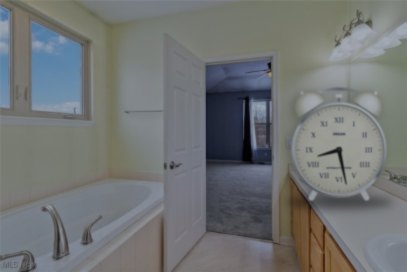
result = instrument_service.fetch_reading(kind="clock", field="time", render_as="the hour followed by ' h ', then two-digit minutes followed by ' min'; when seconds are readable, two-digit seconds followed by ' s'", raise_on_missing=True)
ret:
8 h 28 min
